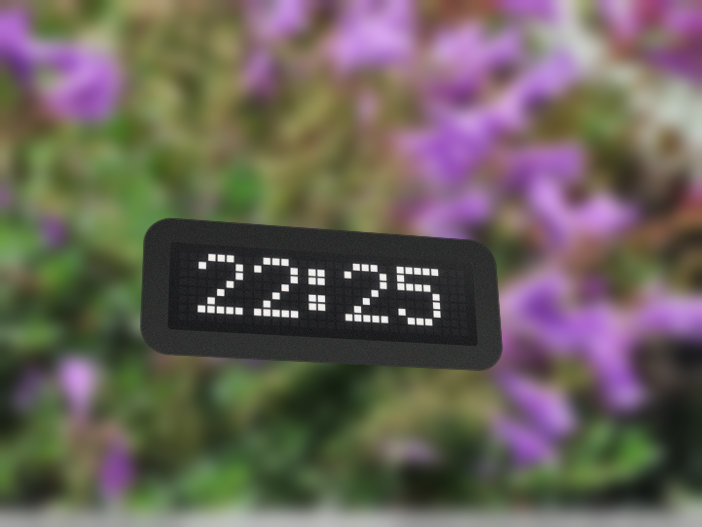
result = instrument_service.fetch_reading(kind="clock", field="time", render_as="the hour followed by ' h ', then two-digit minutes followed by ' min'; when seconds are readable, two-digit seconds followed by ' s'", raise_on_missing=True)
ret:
22 h 25 min
